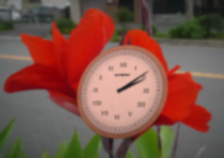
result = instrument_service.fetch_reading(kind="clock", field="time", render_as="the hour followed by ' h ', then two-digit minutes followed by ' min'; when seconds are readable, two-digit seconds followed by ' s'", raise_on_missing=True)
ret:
2 h 09 min
